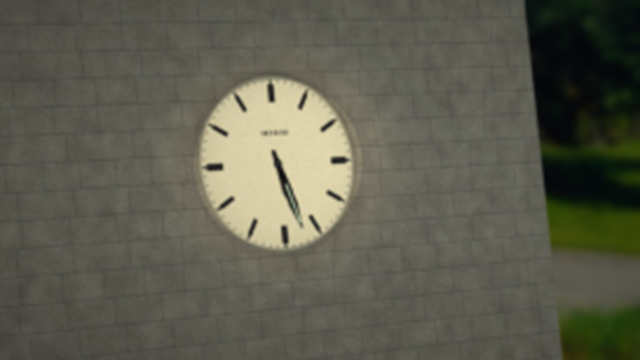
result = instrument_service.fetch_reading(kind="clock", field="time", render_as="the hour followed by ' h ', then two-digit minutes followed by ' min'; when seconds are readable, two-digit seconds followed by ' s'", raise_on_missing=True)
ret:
5 h 27 min
